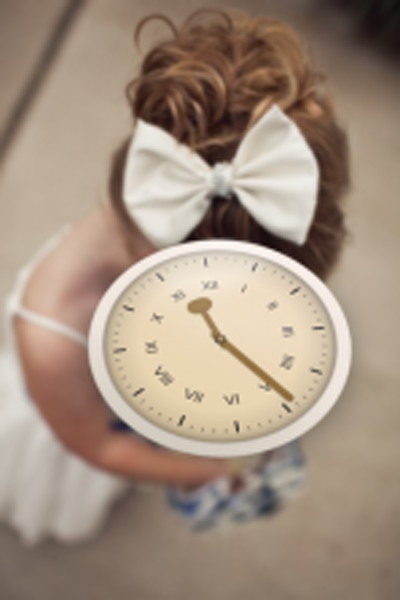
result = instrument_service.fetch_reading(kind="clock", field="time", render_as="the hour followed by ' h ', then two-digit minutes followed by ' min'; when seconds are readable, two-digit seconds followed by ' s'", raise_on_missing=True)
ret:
11 h 24 min
